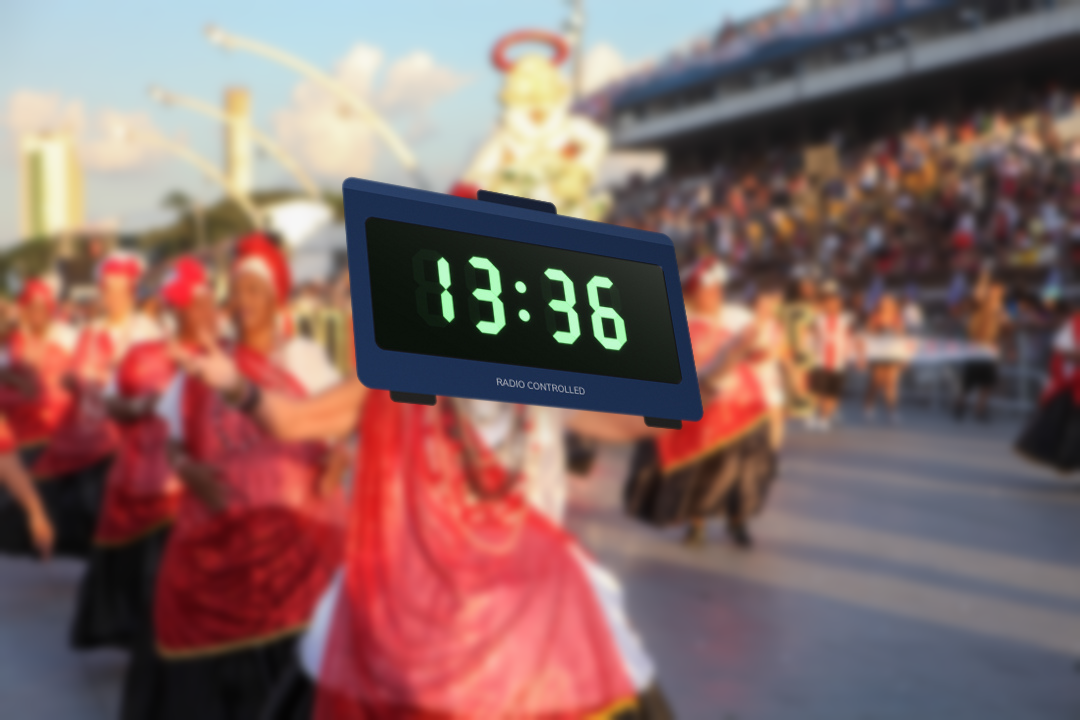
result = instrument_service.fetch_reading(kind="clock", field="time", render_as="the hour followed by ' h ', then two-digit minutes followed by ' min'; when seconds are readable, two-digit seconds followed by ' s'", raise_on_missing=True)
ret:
13 h 36 min
